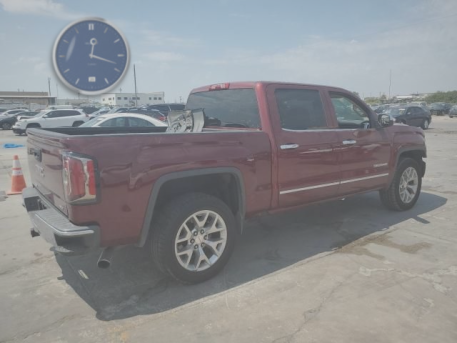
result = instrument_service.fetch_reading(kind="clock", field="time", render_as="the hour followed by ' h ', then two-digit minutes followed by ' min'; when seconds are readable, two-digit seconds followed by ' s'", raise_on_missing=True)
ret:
12 h 18 min
